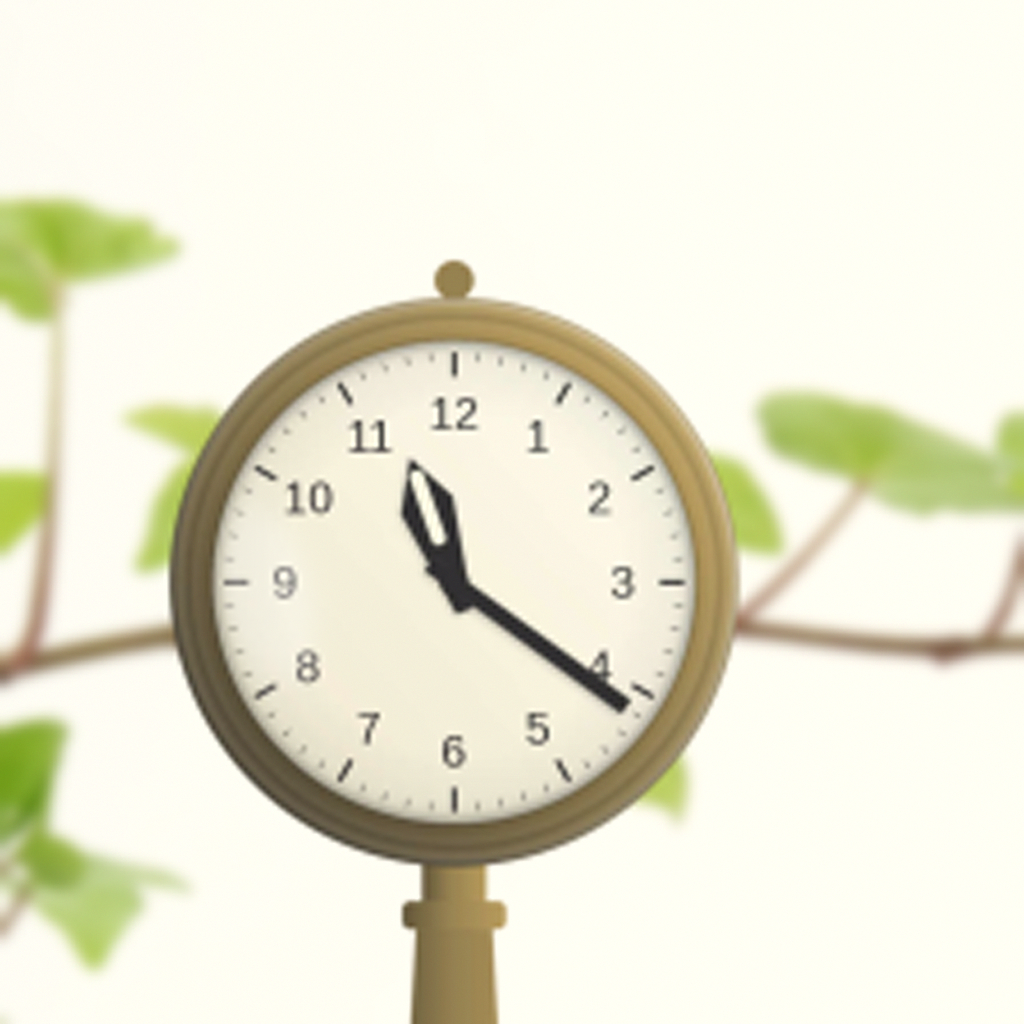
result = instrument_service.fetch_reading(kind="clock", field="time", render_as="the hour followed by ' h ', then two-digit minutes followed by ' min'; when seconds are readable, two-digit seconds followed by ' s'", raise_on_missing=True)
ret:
11 h 21 min
